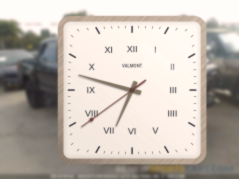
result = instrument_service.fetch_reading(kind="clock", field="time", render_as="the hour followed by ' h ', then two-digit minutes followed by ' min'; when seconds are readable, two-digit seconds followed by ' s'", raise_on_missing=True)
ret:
6 h 47 min 39 s
